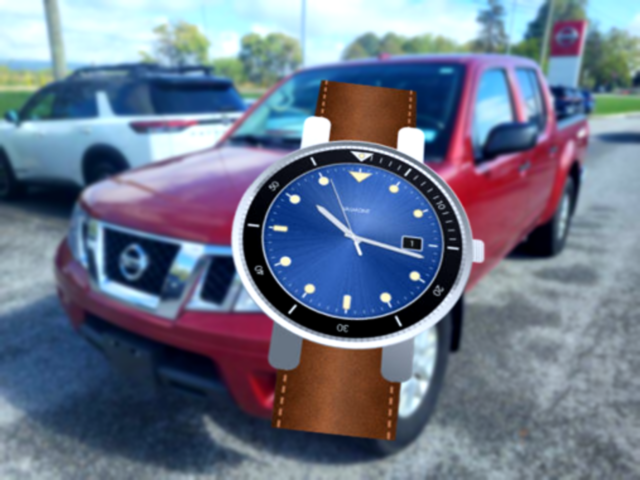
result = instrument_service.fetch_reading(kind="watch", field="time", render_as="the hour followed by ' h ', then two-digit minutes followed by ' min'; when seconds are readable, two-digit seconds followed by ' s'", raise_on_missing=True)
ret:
10 h 16 min 56 s
